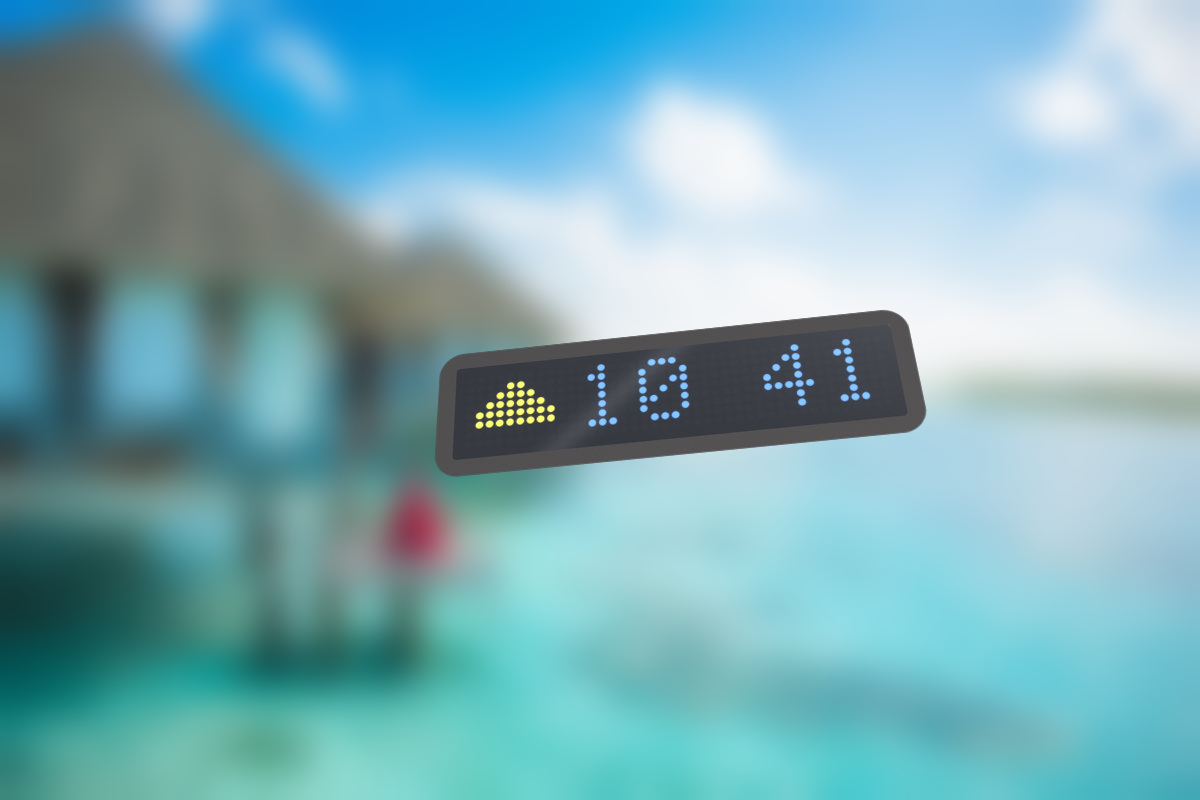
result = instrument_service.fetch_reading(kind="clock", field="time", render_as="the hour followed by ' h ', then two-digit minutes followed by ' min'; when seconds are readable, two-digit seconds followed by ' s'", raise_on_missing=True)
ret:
10 h 41 min
